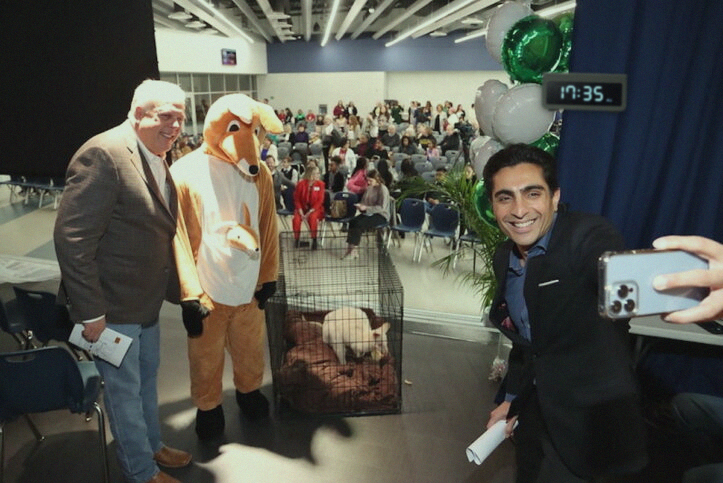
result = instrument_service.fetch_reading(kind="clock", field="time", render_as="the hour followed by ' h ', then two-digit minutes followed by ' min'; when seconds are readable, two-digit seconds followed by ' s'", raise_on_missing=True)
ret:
17 h 35 min
